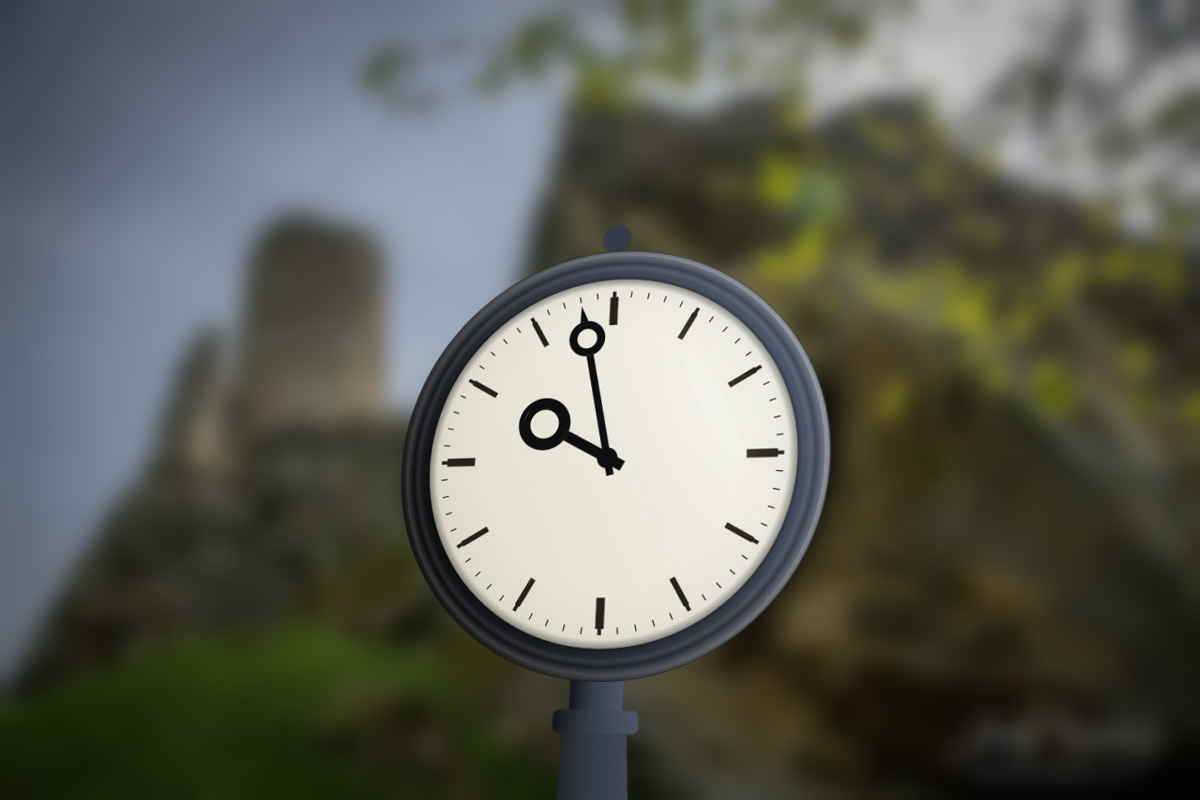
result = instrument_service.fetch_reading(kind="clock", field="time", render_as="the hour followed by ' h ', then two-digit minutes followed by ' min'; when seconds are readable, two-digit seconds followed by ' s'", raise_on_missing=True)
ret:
9 h 58 min
